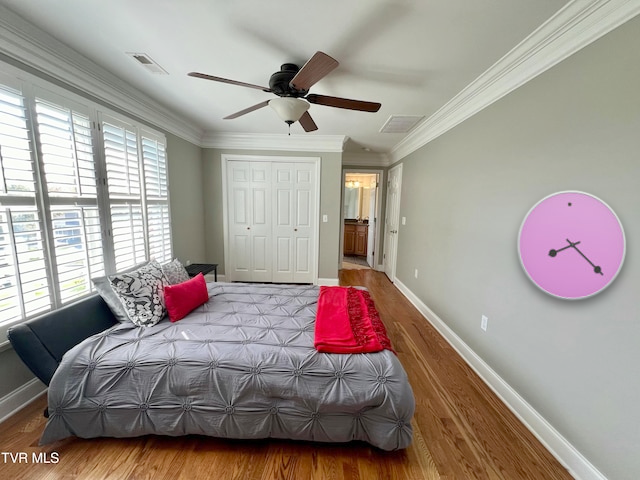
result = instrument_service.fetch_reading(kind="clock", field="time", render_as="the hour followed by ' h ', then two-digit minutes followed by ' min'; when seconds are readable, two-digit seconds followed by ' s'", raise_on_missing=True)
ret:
8 h 23 min
